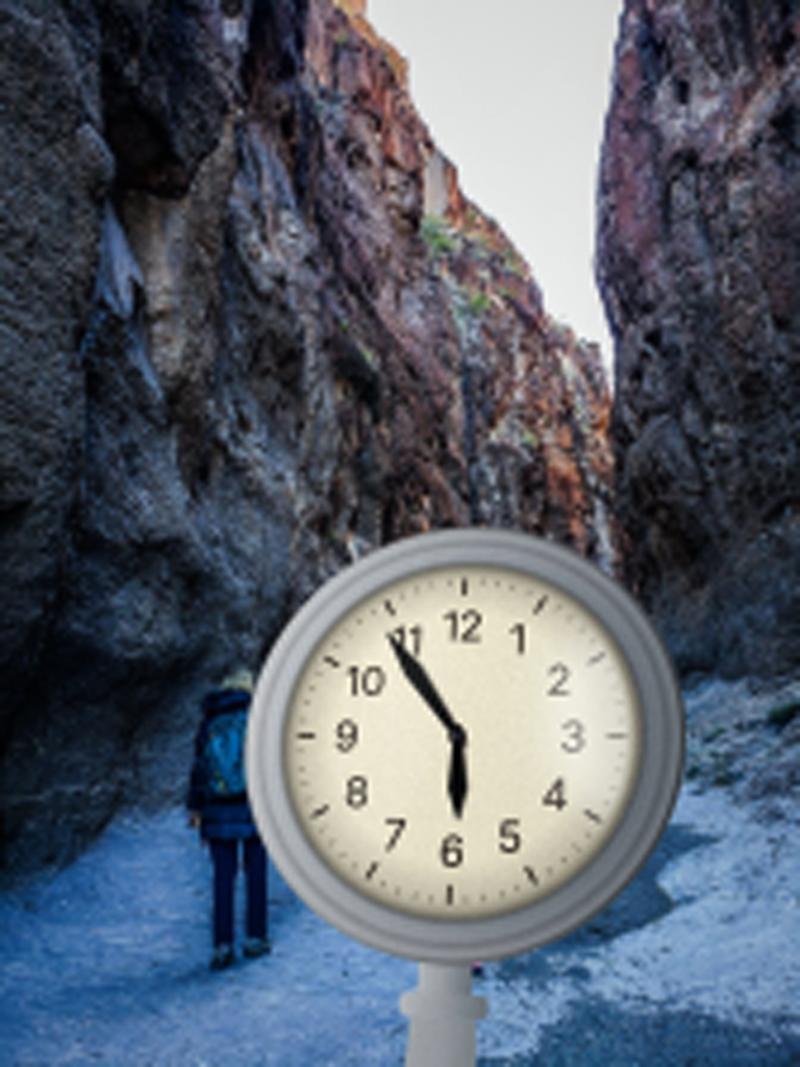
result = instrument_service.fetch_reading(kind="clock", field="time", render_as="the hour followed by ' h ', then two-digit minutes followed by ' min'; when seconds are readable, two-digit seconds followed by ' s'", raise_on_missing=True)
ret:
5 h 54 min
